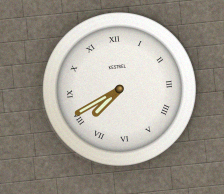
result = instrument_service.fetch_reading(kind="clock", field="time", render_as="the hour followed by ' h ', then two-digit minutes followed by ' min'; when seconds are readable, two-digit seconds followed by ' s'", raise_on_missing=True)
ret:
7 h 41 min
